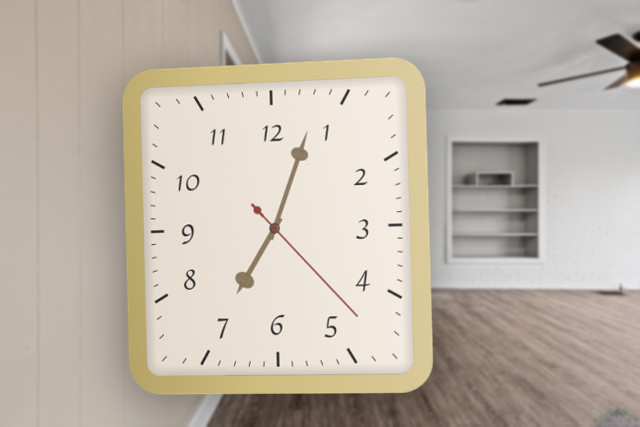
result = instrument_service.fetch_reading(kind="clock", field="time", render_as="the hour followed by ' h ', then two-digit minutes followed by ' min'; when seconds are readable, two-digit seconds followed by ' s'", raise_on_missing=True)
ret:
7 h 03 min 23 s
